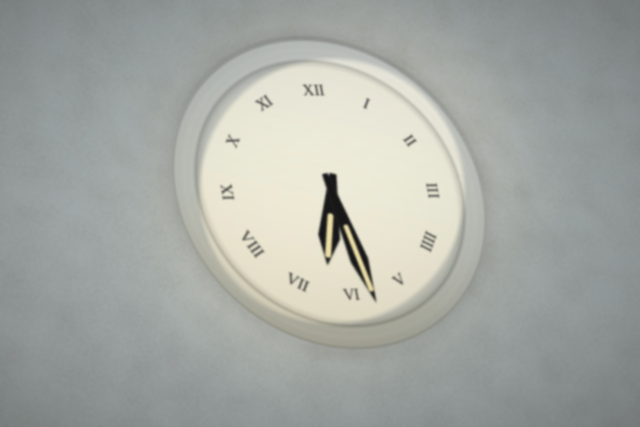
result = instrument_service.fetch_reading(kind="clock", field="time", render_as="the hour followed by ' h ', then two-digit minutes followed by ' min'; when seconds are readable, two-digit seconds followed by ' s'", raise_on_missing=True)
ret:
6 h 28 min
